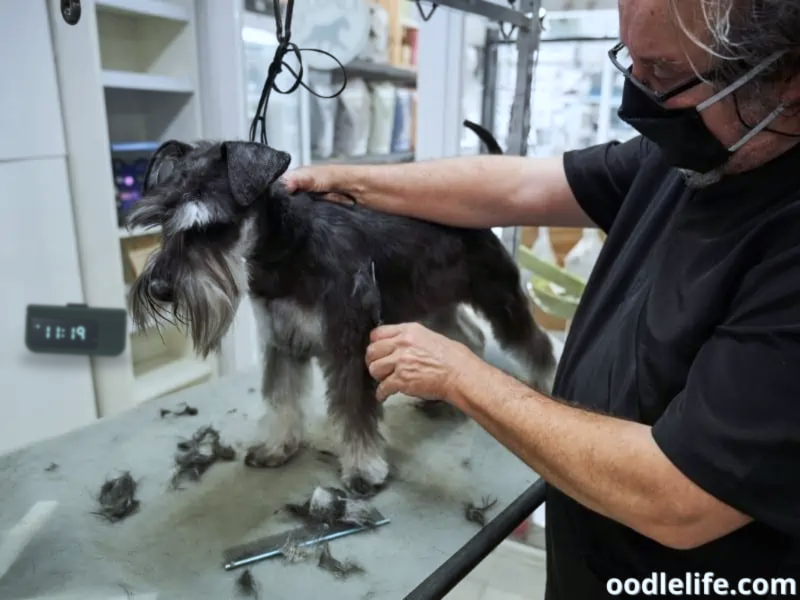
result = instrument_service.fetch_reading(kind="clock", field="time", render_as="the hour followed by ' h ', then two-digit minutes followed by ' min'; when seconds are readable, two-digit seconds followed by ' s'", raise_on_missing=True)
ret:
11 h 19 min
